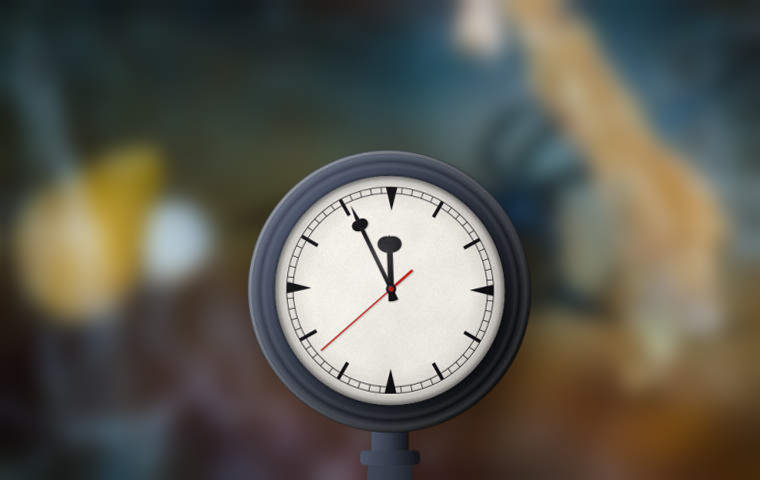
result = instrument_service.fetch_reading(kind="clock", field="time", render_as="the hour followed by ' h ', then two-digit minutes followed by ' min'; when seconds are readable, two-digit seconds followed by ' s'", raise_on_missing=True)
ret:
11 h 55 min 38 s
